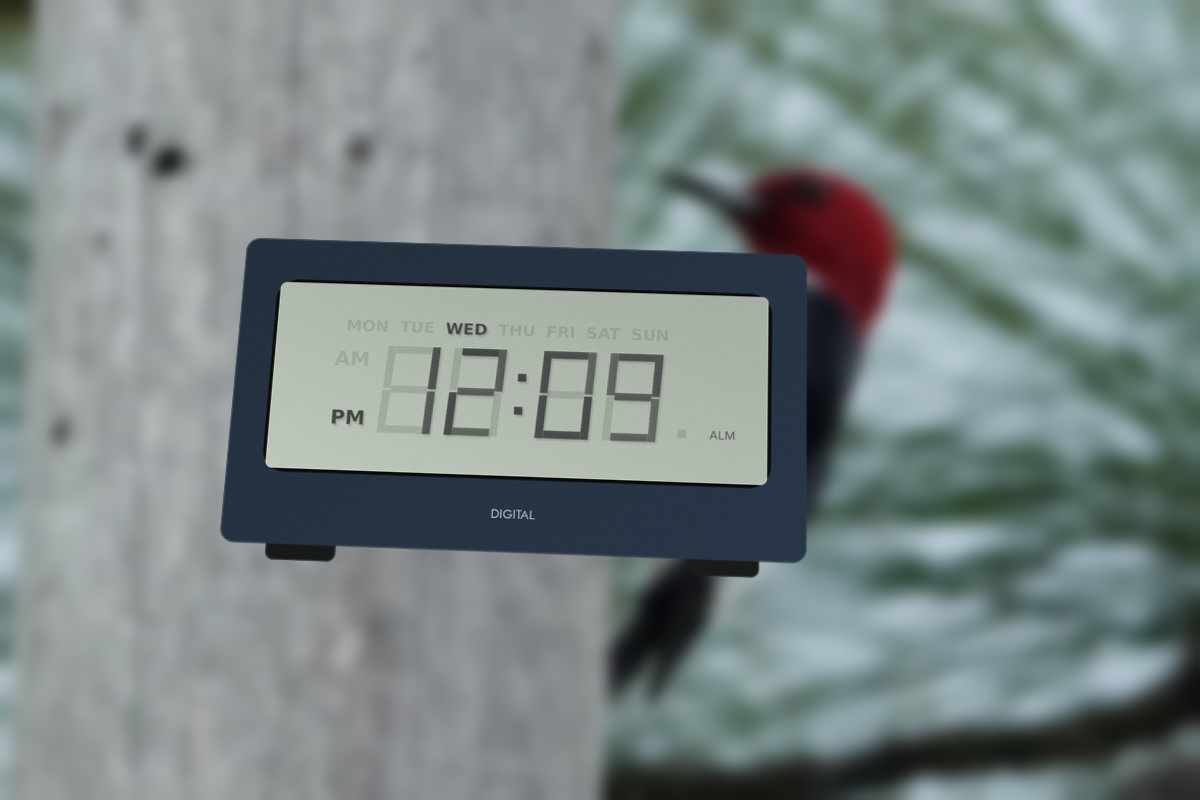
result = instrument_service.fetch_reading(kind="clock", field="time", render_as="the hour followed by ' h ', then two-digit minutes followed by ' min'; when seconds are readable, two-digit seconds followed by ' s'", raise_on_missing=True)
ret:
12 h 09 min
